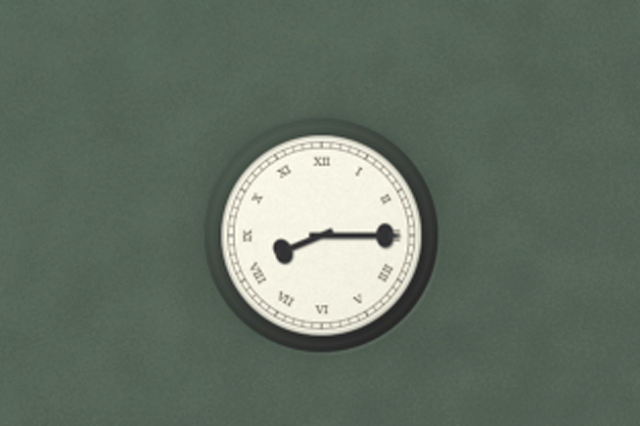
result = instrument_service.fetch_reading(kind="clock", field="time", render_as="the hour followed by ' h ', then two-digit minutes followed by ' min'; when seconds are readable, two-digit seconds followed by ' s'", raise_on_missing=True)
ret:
8 h 15 min
